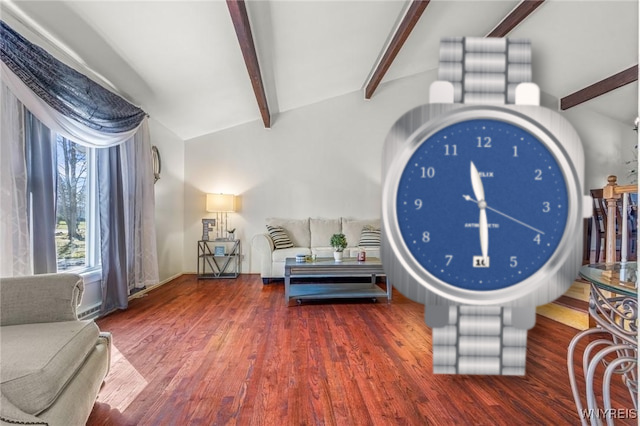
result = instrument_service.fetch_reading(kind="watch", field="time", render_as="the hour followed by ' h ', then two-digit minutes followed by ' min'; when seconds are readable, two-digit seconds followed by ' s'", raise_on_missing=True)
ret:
11 h 29 min 19 s
